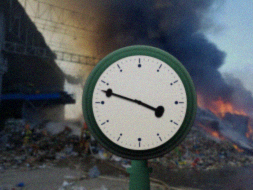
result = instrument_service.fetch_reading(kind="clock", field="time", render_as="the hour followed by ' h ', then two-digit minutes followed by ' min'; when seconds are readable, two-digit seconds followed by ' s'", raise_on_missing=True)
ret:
3 h 48 min
